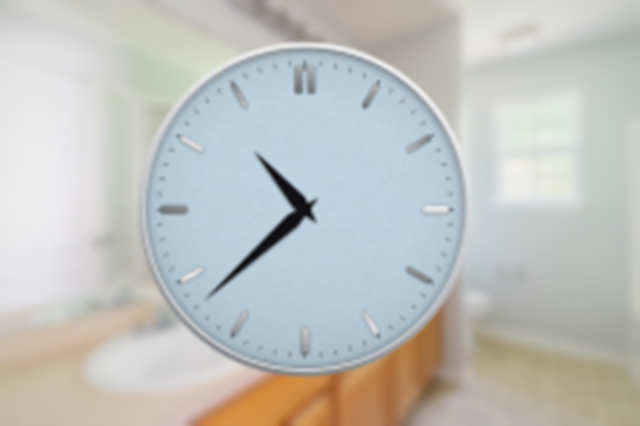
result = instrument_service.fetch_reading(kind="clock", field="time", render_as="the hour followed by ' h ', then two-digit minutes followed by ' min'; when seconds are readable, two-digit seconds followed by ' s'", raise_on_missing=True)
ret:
10 h 38 min
